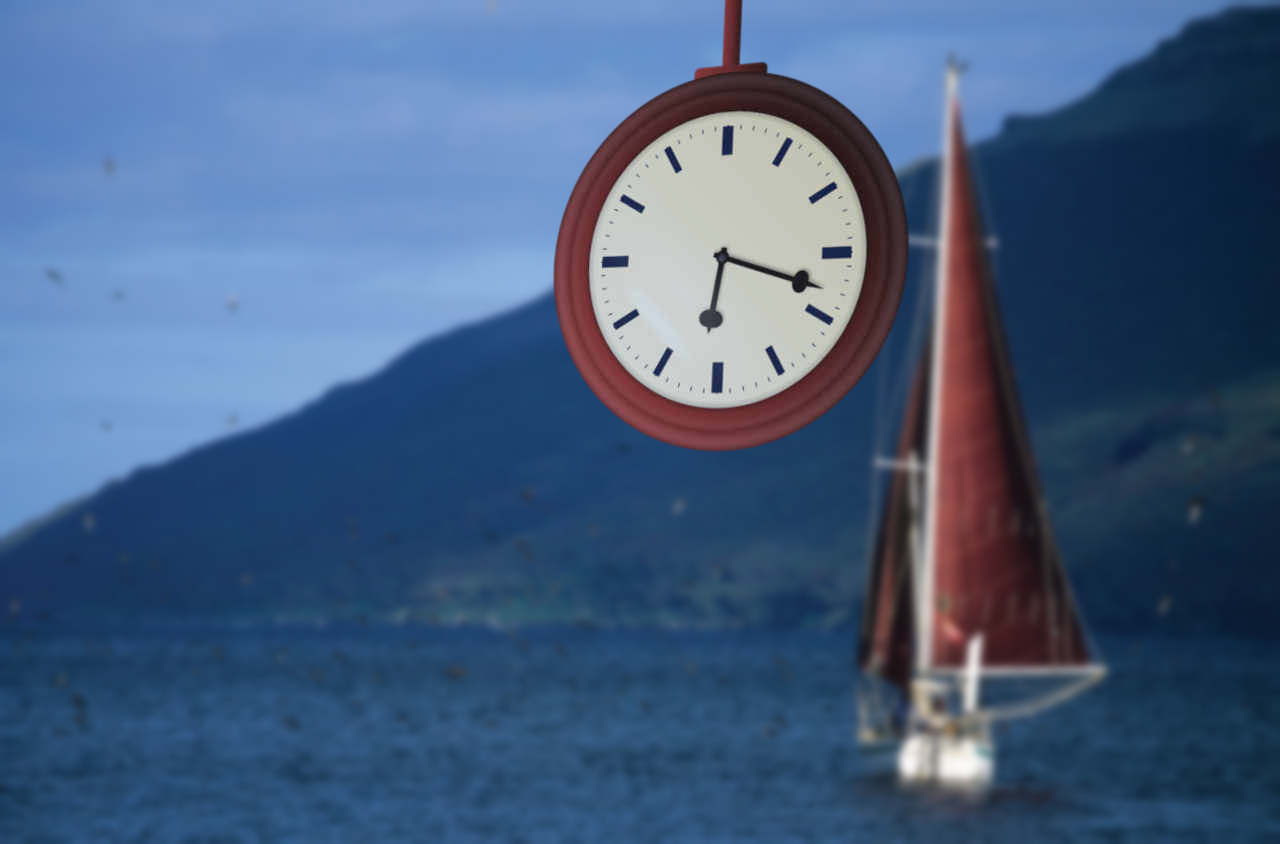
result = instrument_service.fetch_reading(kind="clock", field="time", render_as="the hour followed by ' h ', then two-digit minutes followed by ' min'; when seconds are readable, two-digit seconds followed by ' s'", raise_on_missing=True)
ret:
6 h 18 min
